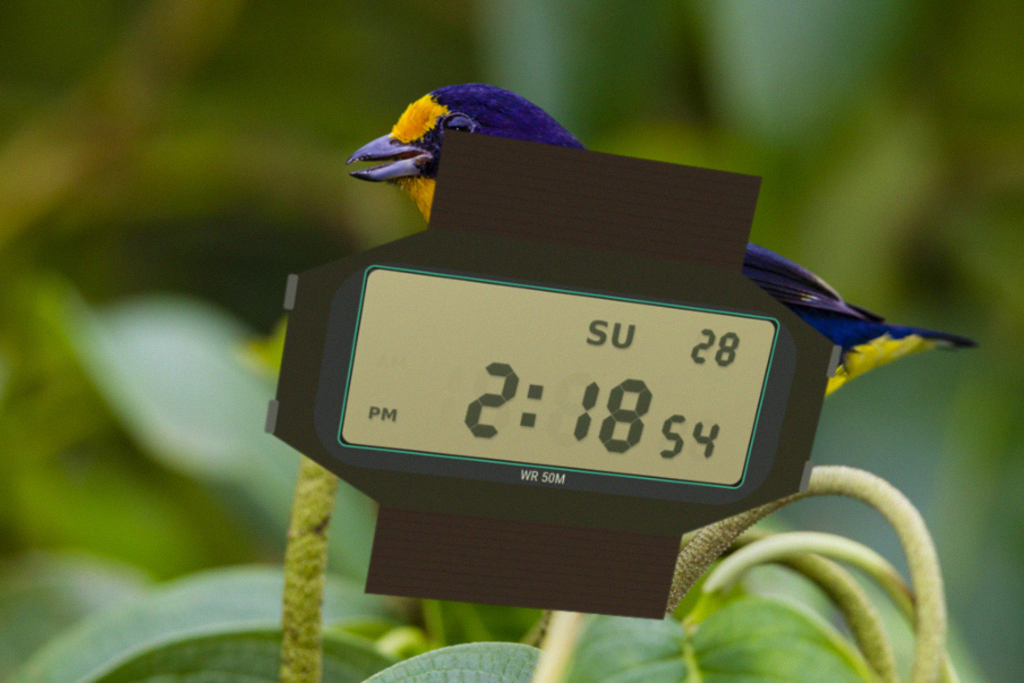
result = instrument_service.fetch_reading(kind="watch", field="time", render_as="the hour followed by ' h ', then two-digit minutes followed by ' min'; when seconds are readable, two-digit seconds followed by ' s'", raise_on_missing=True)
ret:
2 h 18 min 54 s
